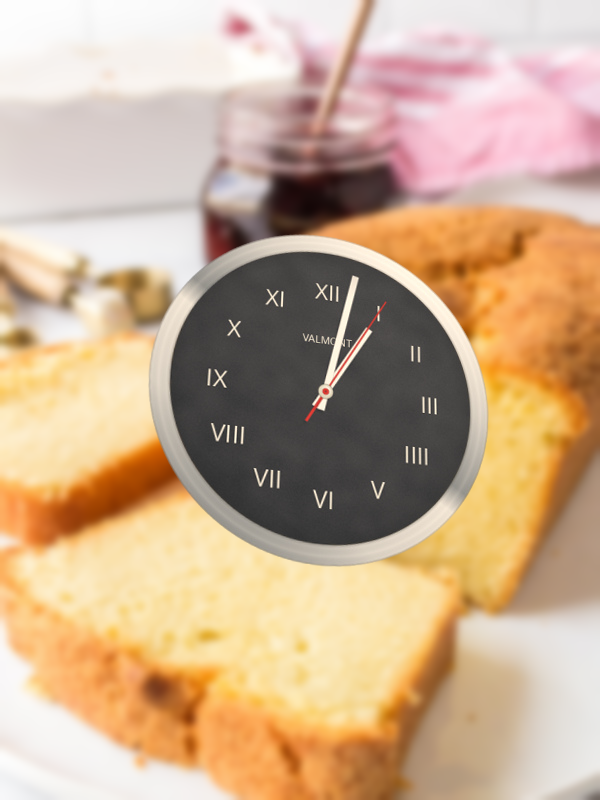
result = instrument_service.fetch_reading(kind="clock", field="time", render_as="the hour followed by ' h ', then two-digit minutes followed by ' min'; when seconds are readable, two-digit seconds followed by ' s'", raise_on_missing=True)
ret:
1 h 02 min 05 s
